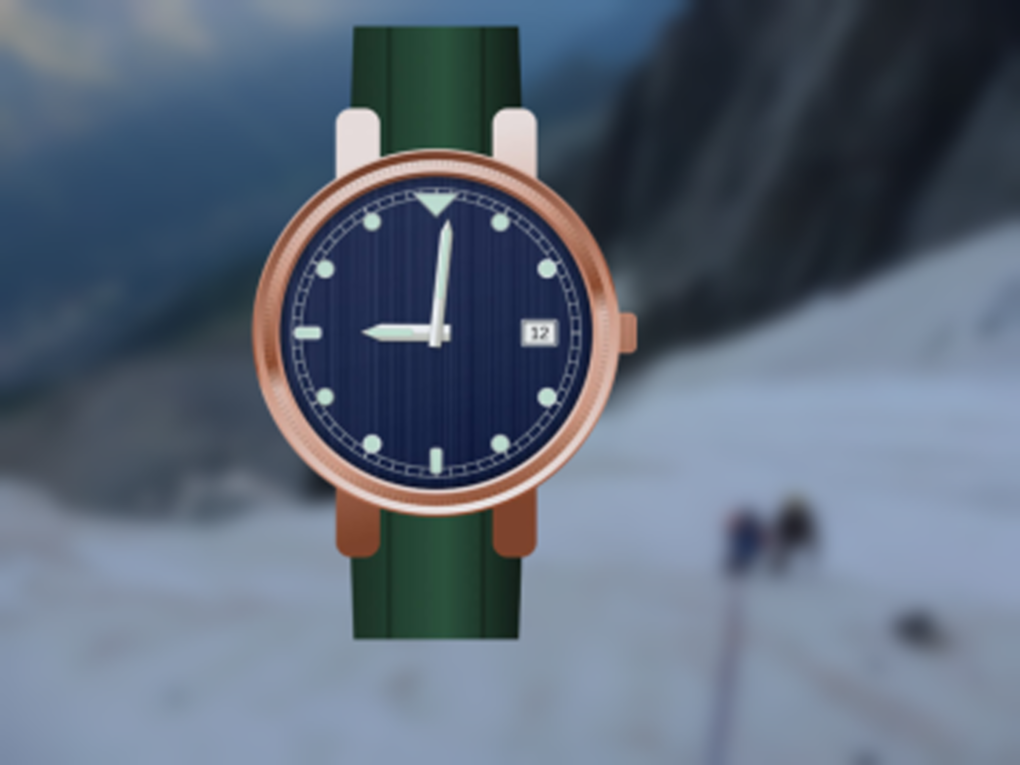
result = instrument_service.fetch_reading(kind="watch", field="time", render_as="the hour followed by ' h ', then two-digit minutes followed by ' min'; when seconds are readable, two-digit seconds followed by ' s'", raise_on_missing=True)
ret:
9 h 01 min
